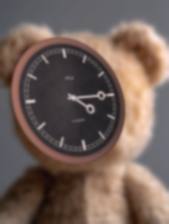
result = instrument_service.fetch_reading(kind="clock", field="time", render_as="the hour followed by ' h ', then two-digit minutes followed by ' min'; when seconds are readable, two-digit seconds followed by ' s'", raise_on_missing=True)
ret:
4 h 15 min
